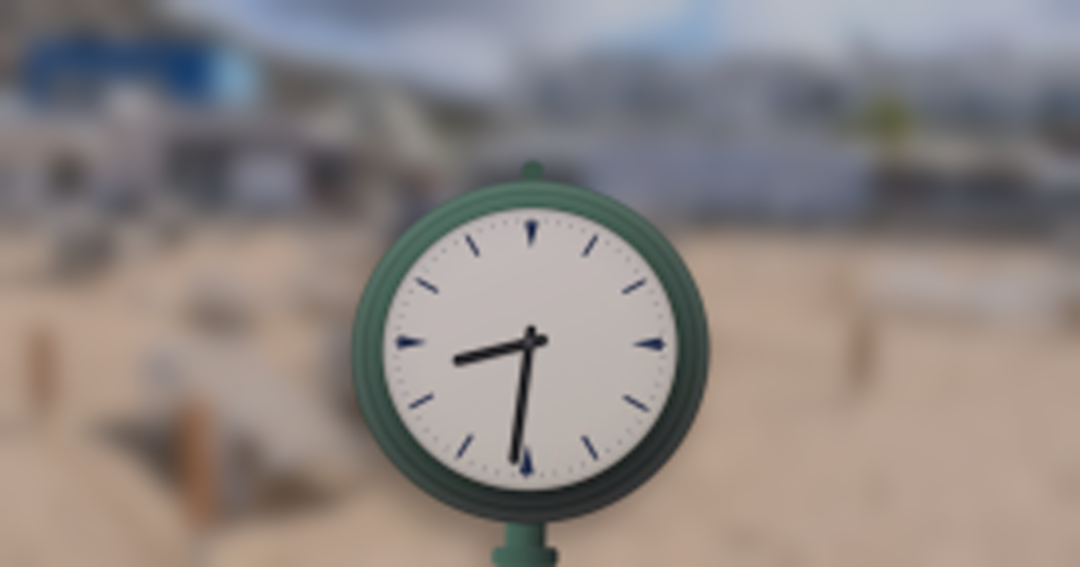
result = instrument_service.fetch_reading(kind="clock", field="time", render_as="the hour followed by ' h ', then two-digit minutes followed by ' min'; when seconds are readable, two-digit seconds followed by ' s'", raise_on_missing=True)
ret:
8 h 31 min
